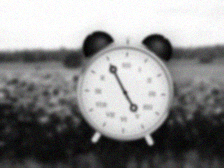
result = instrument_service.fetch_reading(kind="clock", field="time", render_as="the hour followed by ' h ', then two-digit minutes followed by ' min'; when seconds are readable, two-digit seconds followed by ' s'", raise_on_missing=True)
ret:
4 h 55 min
